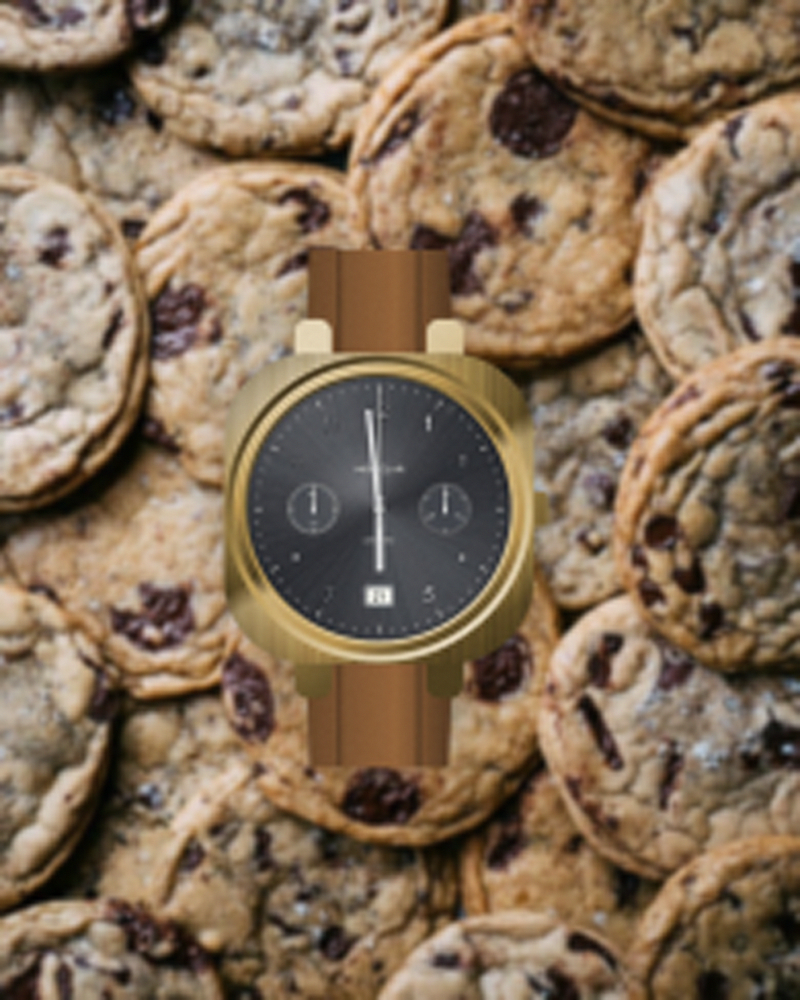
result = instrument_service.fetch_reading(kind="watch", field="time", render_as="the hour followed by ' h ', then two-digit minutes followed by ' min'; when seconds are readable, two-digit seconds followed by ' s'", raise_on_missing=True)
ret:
5 h 59 min
